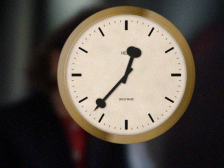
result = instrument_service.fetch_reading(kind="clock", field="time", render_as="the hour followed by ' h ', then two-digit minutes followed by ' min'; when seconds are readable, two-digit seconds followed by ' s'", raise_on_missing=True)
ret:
12 h 37 min
